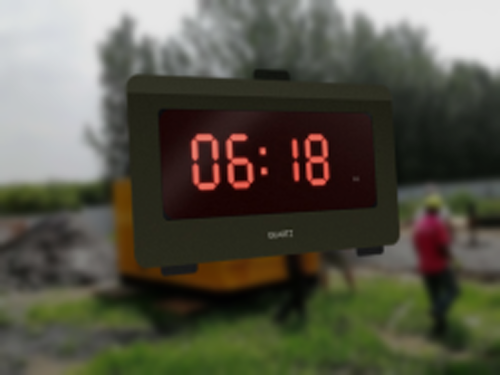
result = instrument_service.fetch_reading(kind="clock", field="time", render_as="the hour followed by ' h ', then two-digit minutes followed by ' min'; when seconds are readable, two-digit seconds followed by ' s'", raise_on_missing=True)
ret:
6 h 18 min
